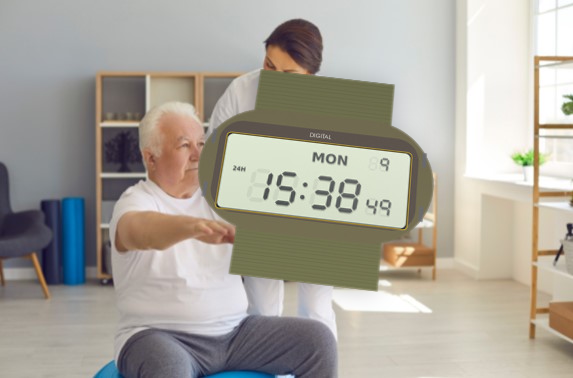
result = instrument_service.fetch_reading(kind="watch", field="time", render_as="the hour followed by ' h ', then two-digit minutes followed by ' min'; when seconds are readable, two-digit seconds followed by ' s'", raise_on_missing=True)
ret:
15 h 38 min 49 s
